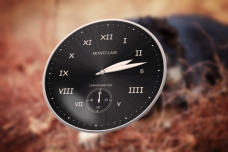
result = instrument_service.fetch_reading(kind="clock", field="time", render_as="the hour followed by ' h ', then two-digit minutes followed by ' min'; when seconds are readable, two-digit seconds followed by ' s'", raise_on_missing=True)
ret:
2 h 13 min
